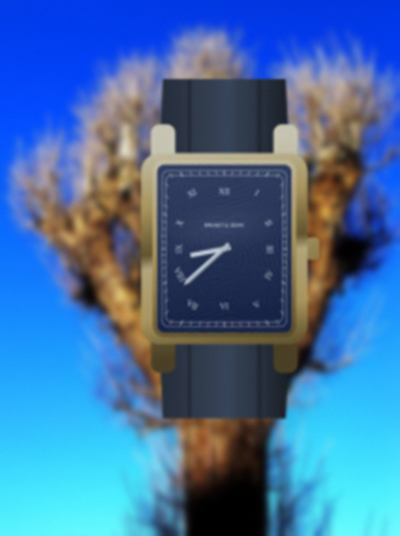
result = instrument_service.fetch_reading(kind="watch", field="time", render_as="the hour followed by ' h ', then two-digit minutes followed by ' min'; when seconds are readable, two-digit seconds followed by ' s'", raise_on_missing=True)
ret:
8 h 38 min
